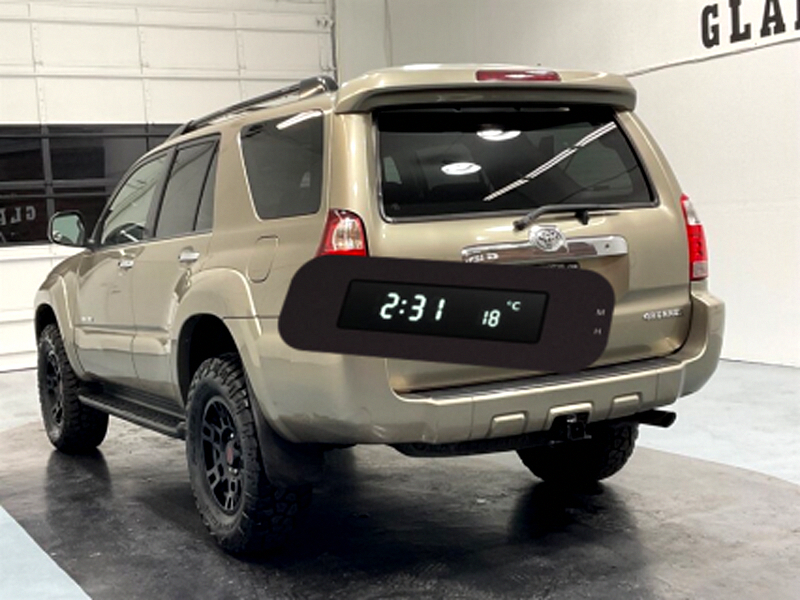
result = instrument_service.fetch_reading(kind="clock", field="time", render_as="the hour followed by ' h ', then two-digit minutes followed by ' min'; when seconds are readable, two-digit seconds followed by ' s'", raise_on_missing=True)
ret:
2 h 31 min
